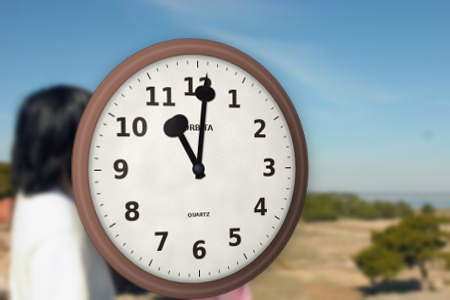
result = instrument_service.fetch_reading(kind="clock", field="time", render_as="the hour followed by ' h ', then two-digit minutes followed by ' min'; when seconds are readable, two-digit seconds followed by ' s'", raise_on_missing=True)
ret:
11 h 01 min
